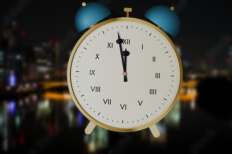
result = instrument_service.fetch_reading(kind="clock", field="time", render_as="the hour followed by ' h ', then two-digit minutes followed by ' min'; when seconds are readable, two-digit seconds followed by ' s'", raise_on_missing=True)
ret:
11 h 58 min
